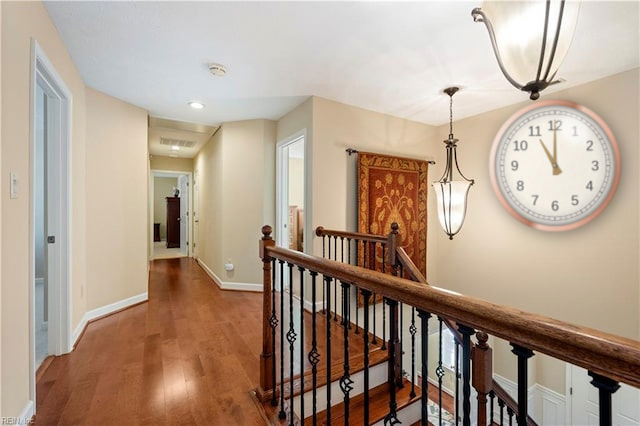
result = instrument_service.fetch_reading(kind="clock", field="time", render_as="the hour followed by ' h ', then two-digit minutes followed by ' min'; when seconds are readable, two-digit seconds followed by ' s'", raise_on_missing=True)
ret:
11 h 00 min
